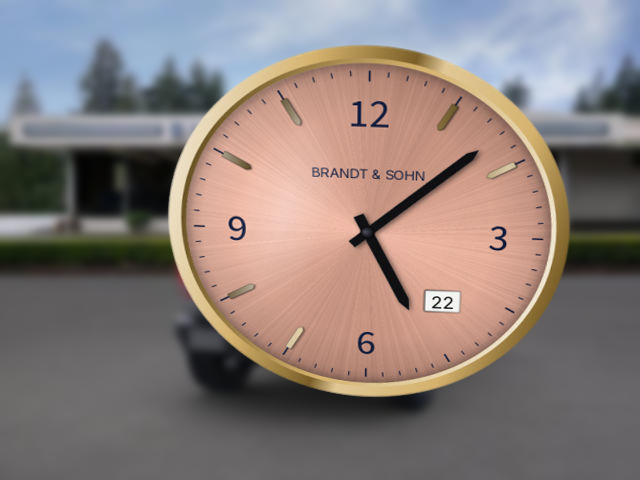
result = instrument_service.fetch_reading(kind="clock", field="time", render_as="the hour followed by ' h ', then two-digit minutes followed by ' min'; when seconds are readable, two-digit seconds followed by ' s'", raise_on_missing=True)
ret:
5 h 08 min
